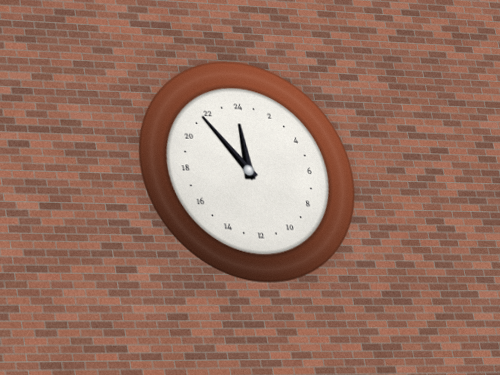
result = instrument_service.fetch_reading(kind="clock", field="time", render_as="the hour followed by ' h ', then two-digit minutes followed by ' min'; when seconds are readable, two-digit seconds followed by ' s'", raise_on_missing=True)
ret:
23 h 54 min
